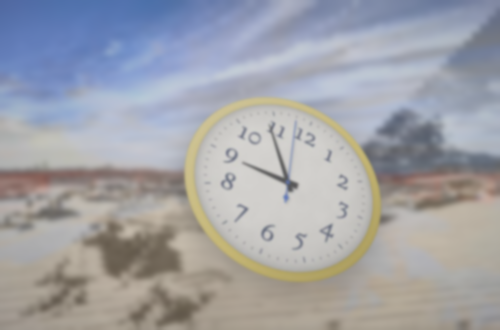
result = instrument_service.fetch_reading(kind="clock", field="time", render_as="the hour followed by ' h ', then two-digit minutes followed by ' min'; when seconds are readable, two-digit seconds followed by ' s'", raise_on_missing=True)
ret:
8 h 53 min 58 s
